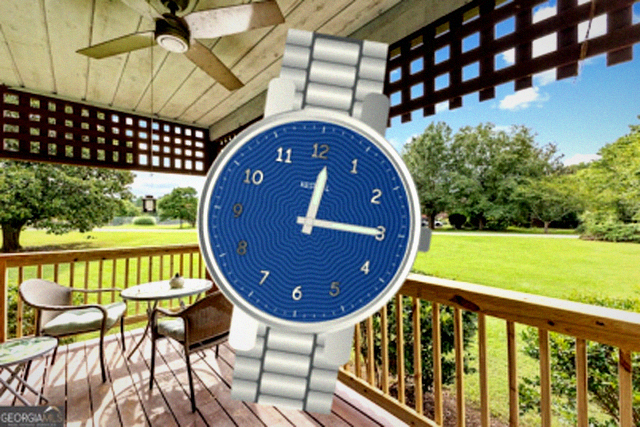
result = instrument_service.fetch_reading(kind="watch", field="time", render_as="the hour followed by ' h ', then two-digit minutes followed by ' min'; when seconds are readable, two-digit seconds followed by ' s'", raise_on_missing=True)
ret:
12 h 15 min
